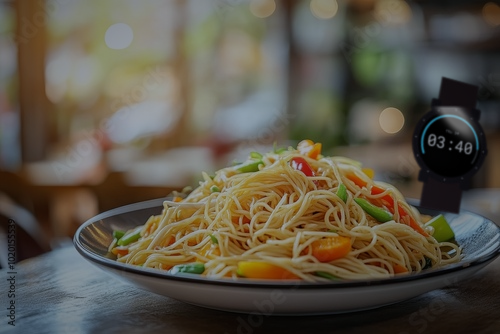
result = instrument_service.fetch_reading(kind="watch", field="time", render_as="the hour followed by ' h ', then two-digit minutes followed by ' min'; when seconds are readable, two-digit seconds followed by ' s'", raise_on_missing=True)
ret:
3 h 40 min
